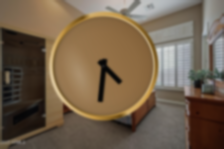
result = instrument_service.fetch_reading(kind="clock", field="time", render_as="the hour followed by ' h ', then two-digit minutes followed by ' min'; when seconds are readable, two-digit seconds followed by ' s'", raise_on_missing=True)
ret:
4 h 31 min
